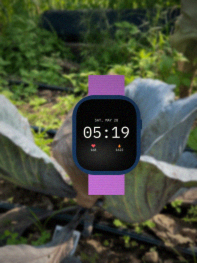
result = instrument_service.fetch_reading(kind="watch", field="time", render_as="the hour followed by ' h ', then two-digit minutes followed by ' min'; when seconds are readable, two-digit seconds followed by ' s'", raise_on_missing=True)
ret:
5 h 19 min
